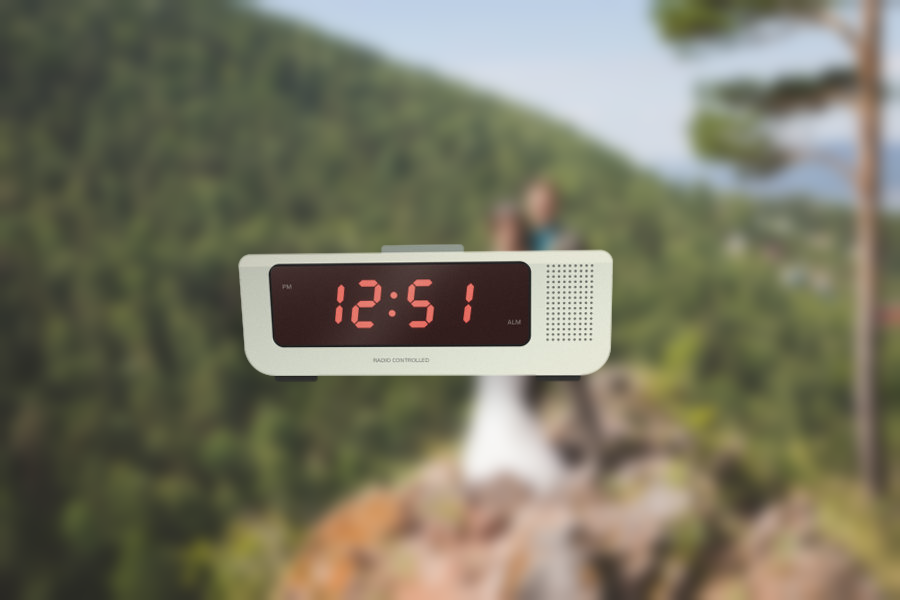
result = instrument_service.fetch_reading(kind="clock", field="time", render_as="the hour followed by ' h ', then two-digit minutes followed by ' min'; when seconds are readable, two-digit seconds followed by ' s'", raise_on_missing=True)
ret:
12 h 51 min
